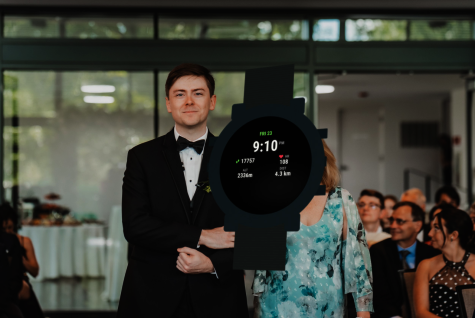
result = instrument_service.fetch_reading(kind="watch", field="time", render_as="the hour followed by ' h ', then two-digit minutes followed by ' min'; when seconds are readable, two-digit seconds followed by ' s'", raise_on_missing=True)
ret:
9 h 10 min
